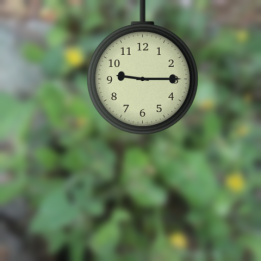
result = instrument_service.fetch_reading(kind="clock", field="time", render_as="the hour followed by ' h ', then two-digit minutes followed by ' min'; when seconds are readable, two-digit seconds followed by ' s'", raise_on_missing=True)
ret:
9 h 15 min
